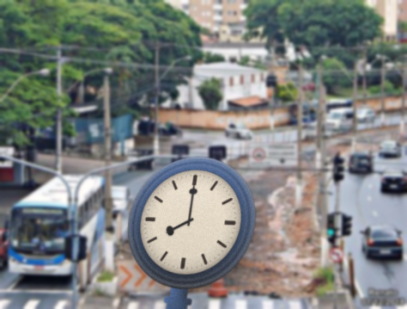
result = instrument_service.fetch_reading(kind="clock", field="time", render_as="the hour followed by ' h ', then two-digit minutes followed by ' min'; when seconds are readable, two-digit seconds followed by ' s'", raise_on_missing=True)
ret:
8 h 00 min
